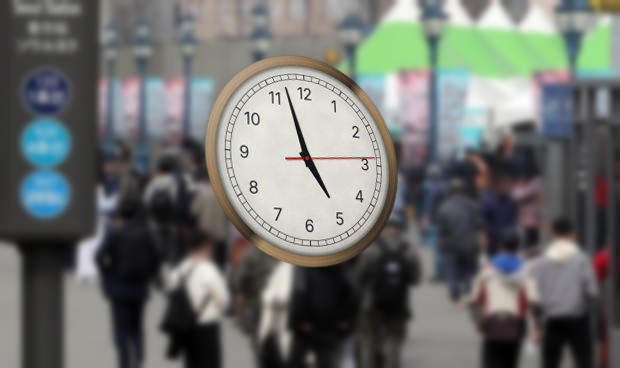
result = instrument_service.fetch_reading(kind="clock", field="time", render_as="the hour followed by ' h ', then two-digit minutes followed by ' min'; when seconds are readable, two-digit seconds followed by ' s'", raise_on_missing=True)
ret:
4 h 57 min 14 s
